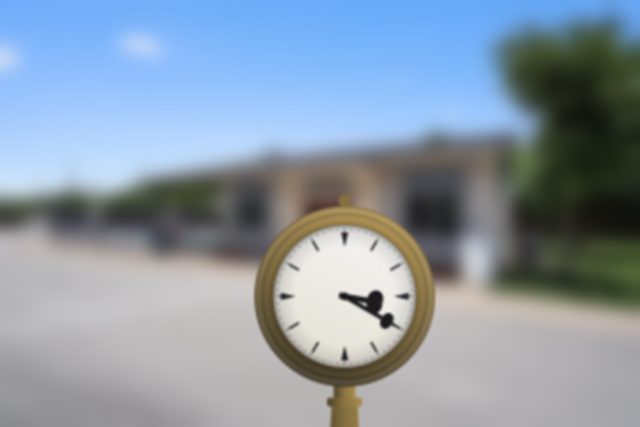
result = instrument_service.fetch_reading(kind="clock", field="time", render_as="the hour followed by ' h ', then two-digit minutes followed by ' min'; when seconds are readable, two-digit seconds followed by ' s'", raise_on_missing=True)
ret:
3 h 20 min
